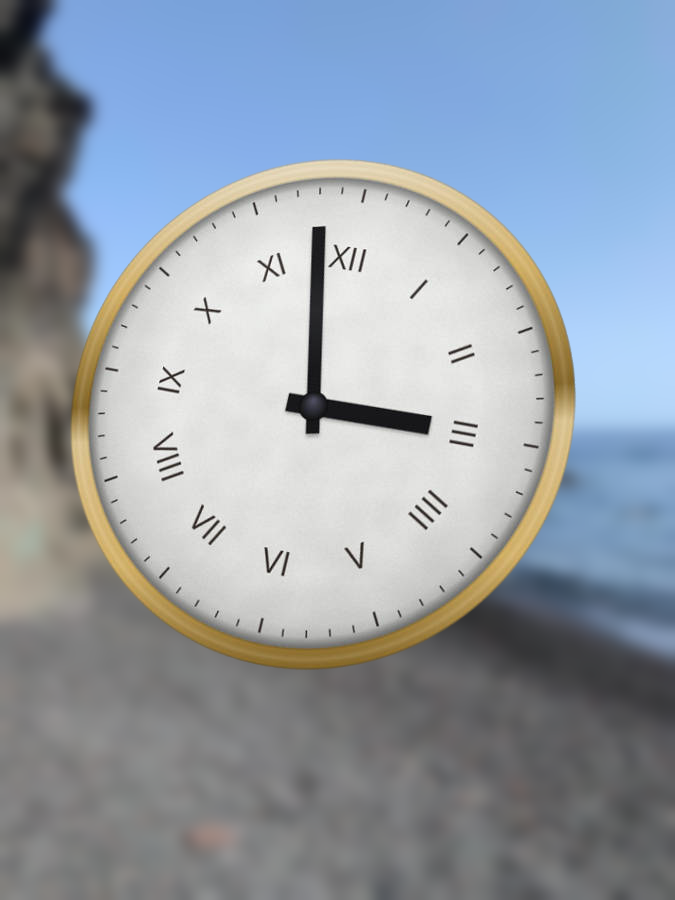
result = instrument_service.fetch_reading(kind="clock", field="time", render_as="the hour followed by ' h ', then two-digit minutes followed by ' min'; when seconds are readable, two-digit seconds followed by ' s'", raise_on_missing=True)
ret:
2 h 58 min
